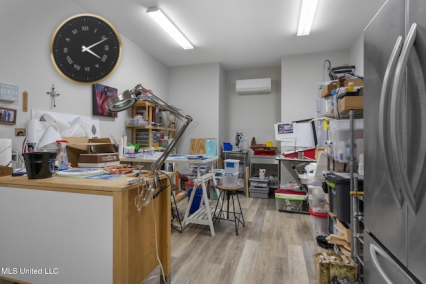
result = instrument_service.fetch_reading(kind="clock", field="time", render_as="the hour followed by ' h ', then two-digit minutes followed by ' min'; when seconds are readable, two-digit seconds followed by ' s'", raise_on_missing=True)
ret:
4 h 11 min
